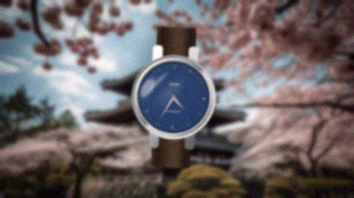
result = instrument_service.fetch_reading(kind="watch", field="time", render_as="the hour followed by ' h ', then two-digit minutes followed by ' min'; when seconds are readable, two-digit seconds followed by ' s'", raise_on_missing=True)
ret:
4 h 35 min
